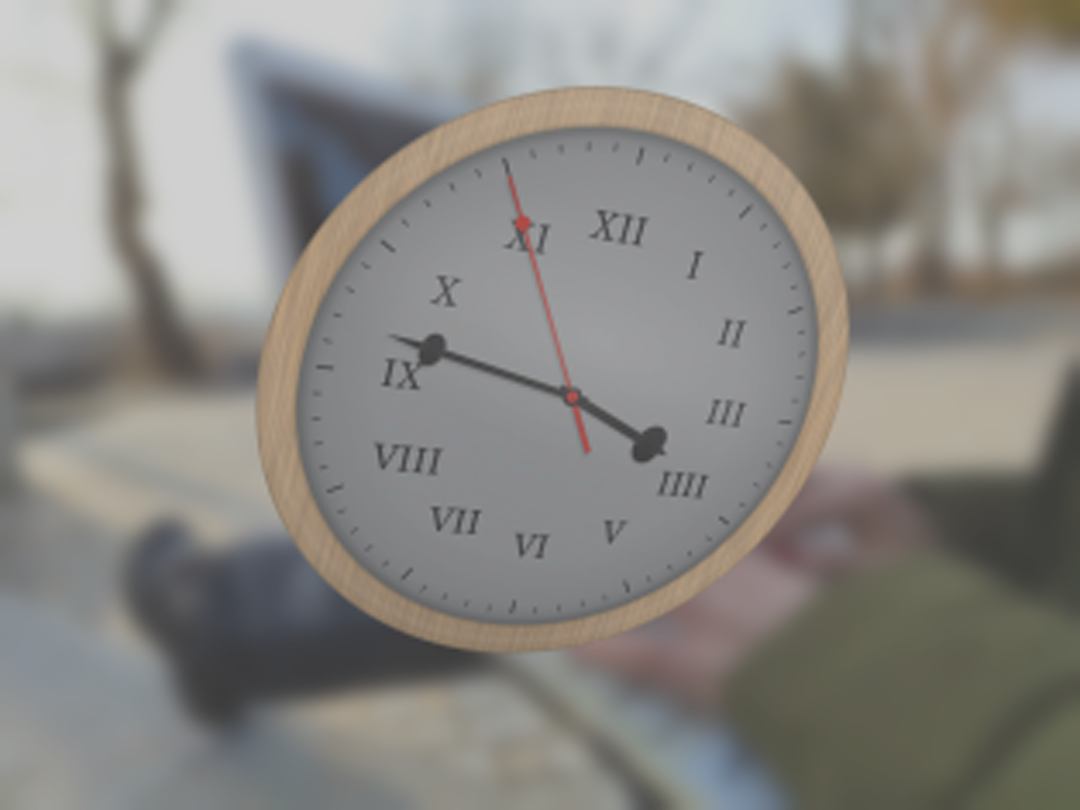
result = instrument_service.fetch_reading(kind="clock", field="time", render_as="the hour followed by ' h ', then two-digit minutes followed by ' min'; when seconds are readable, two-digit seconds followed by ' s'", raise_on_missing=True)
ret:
3 h 46 min 55 s
